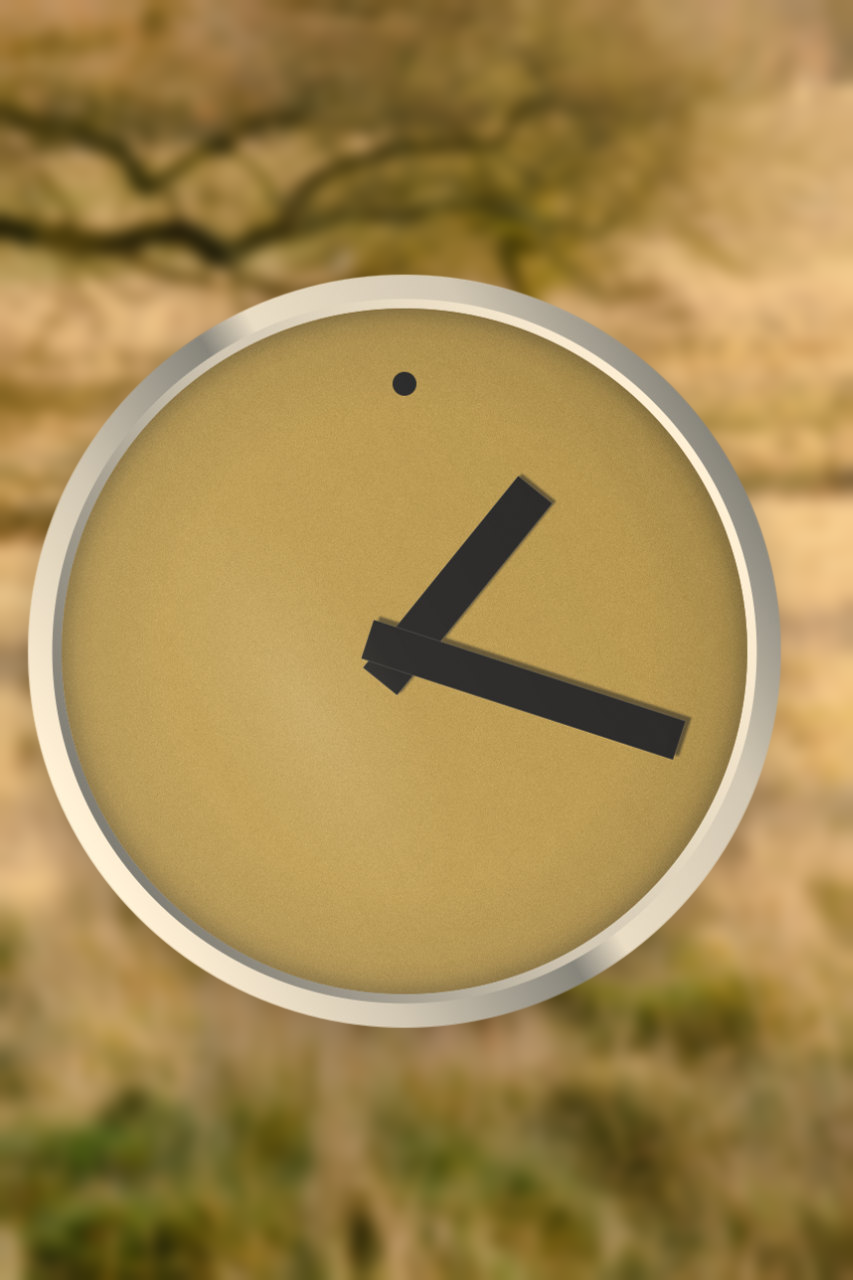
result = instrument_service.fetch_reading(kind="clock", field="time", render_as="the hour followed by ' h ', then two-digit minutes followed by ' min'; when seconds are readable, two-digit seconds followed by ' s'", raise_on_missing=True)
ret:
1 h 18 min
